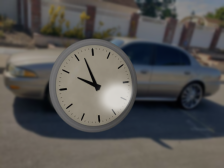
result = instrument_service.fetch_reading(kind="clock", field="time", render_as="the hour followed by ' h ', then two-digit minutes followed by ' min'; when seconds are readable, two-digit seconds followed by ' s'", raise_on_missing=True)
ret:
9 h 57 min
